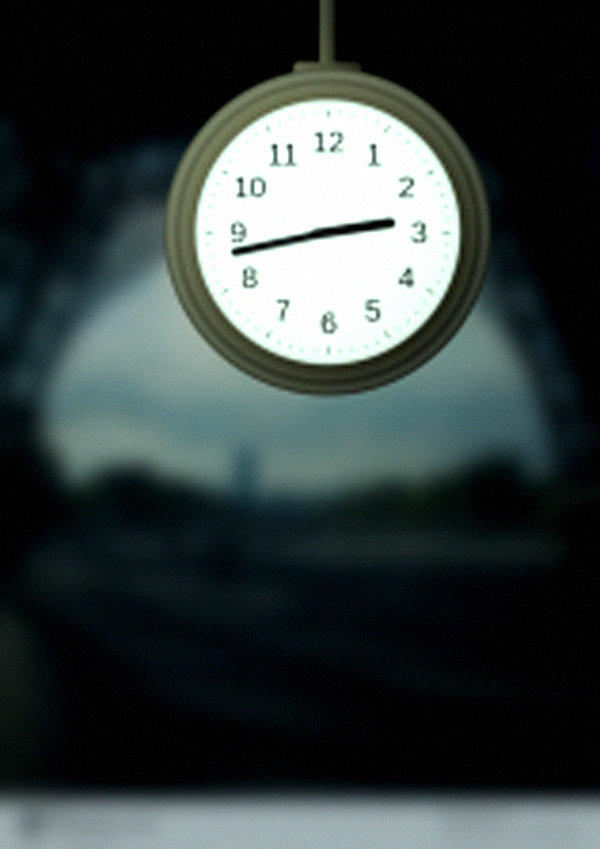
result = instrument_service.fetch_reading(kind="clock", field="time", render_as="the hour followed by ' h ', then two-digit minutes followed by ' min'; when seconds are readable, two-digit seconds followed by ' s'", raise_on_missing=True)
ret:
2 h 43 min
